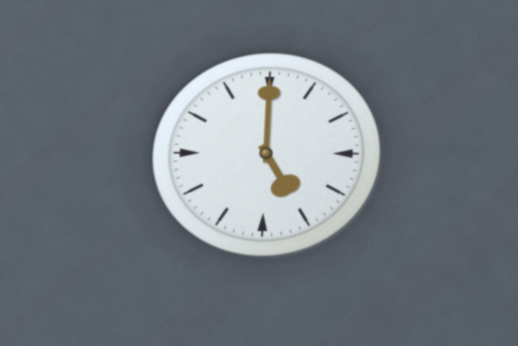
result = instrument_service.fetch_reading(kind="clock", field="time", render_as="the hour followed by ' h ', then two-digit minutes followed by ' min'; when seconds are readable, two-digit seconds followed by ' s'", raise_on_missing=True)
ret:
5 h 00 min
